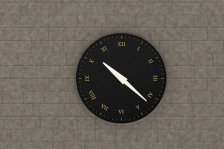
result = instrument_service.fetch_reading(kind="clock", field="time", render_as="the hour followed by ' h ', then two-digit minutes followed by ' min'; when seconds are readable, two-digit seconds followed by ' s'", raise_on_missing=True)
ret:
10 h 22 min
